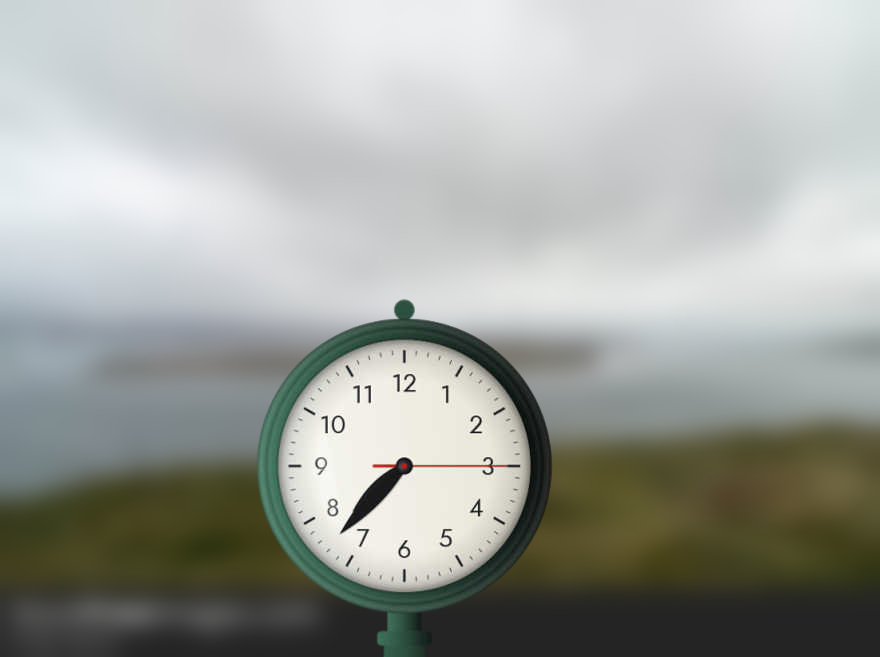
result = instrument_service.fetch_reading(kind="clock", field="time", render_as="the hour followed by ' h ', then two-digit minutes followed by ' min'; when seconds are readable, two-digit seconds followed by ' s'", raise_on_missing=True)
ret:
7 h 37 min 15 s
